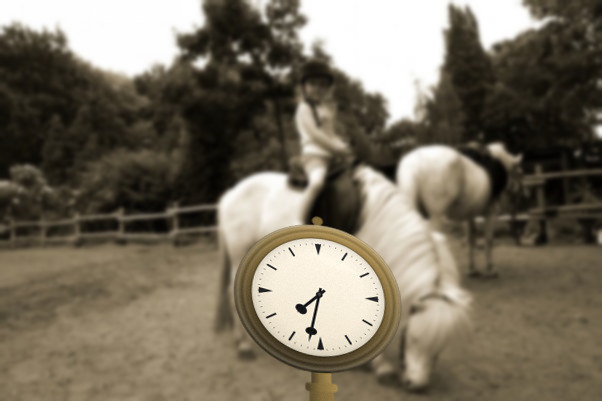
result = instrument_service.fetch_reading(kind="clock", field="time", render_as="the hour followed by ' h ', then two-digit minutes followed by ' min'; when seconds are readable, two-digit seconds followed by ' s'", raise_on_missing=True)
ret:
7 h 32 min
